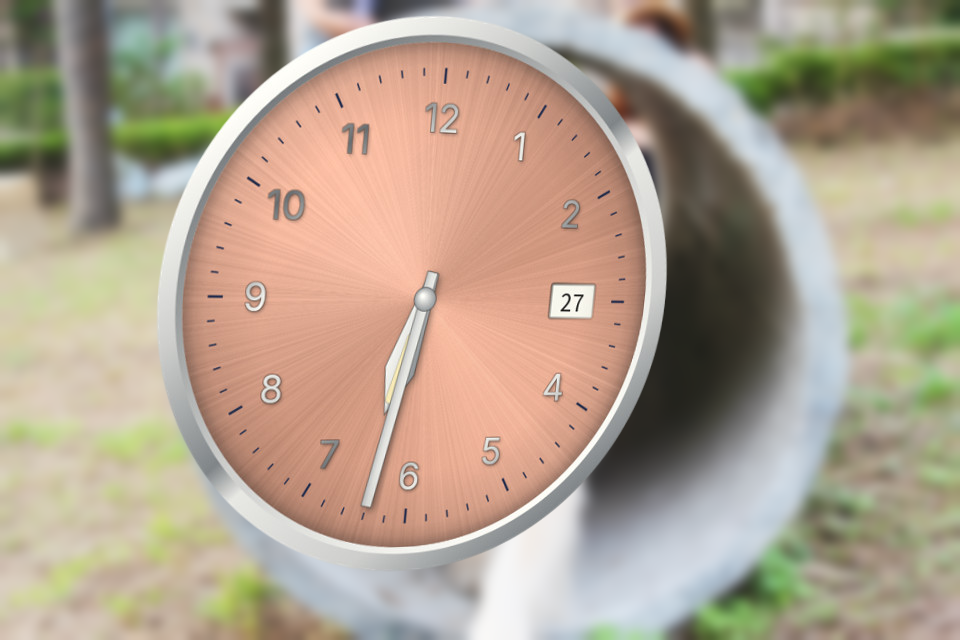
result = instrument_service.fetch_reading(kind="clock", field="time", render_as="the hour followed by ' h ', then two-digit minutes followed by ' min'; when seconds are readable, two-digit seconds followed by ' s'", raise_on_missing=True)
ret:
6 h 32 min
